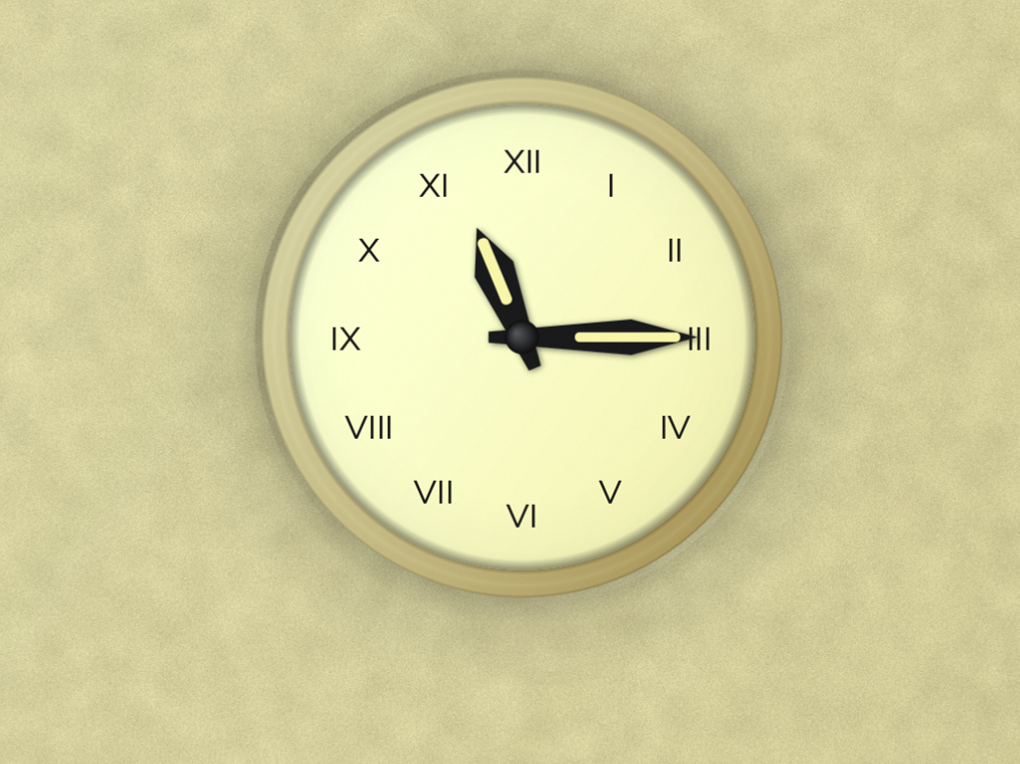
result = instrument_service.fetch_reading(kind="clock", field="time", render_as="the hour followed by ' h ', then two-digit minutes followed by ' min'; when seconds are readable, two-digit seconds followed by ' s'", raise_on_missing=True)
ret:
11 h 15 min
